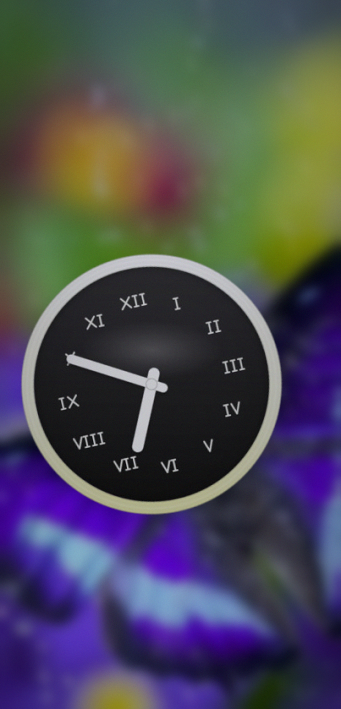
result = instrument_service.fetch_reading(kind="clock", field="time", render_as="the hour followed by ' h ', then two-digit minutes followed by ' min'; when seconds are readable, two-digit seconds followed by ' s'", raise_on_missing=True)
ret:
6 h 50 min
